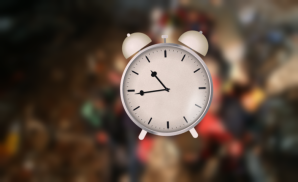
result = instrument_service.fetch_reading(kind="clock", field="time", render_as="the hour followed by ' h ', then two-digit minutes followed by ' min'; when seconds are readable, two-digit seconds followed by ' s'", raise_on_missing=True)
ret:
10 h 44 min
